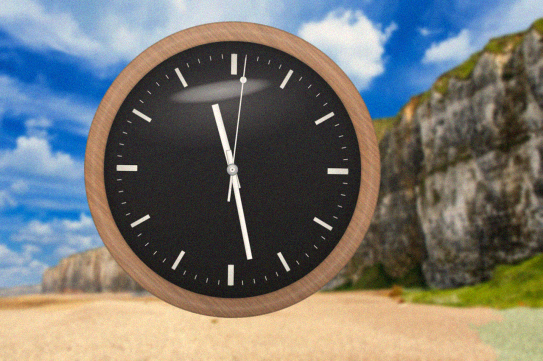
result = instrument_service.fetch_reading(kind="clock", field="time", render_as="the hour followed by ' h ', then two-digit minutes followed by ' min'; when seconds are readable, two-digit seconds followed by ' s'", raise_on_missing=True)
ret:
11 h 28 min 01 s
